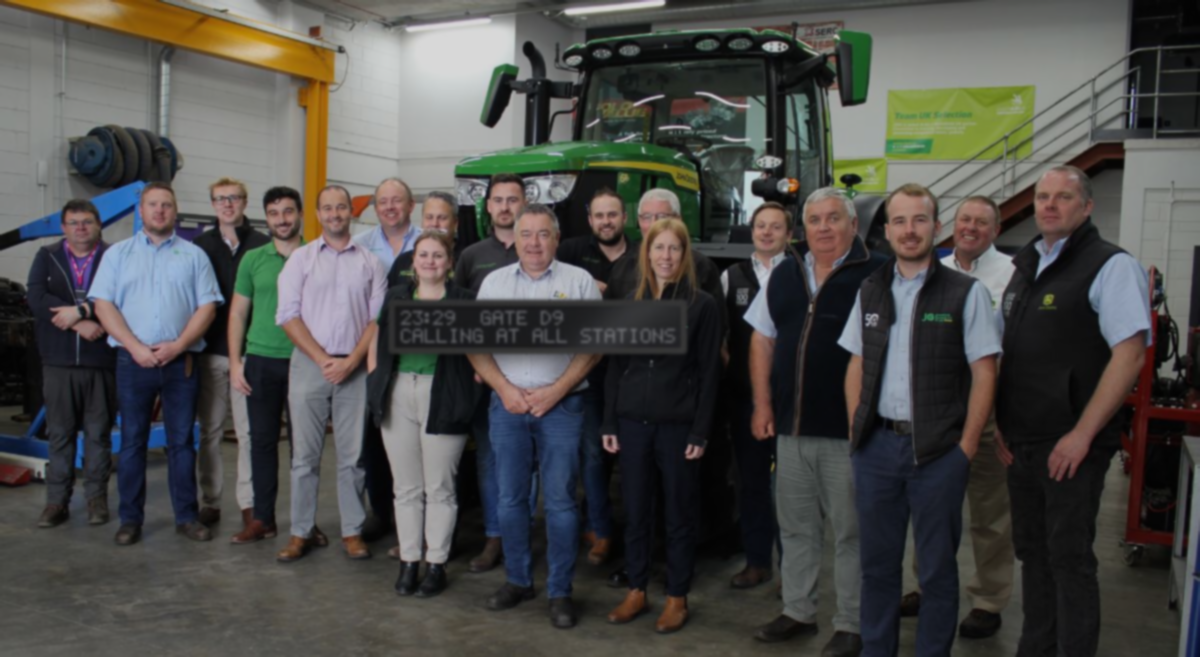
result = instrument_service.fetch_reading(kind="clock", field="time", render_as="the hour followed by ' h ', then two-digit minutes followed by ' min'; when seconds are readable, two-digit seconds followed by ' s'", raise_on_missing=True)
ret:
23 h 29 min
